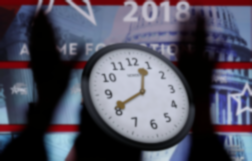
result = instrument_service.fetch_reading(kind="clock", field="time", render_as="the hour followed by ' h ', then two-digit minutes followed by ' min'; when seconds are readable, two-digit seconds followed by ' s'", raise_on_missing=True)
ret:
12 h 41 min
